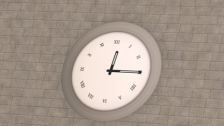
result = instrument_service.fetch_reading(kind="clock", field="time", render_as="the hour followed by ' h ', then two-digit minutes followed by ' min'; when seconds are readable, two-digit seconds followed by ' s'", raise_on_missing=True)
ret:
12 h 15 min
